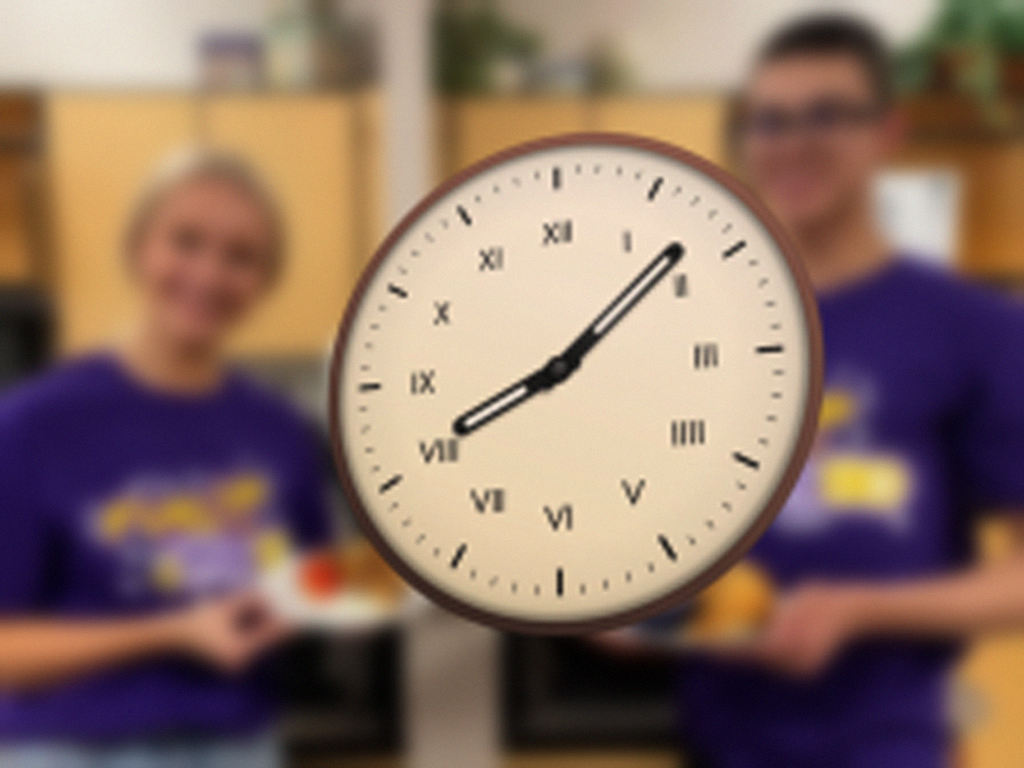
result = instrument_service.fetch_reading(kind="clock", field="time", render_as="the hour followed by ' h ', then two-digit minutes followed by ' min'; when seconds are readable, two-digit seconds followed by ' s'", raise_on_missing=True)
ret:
8 h 08 min
